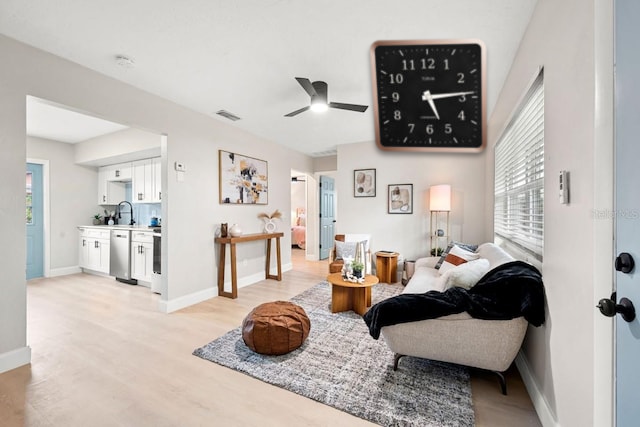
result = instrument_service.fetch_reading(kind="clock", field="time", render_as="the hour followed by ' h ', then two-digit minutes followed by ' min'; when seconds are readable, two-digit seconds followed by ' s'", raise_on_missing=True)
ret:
5 h 14 min
